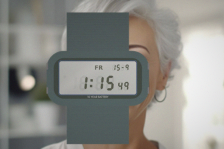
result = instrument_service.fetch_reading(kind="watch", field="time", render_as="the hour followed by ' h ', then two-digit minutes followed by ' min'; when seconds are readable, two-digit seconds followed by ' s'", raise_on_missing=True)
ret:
1 h 15 min 49 s
